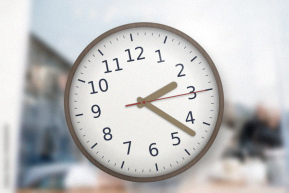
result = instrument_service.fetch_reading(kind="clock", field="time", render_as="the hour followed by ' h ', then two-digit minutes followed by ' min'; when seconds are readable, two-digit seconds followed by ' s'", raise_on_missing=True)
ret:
2 h 22 min 15 s
